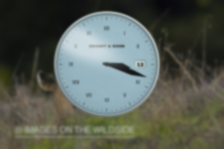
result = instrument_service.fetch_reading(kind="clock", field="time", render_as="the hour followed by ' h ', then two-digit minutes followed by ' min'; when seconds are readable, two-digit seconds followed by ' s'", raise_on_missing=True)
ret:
3 h 18 min
